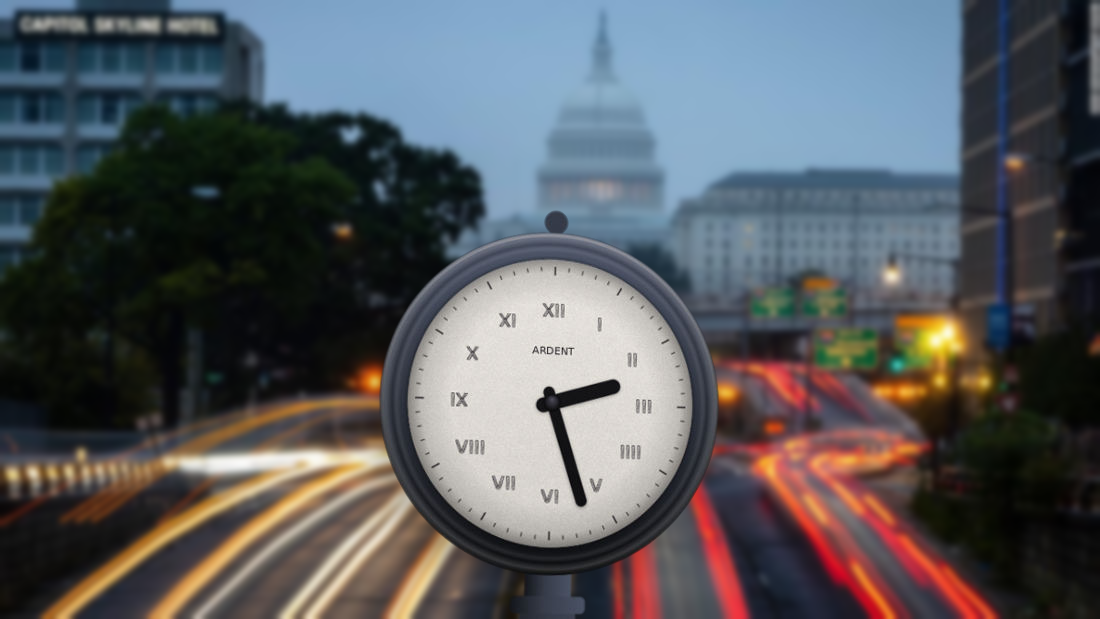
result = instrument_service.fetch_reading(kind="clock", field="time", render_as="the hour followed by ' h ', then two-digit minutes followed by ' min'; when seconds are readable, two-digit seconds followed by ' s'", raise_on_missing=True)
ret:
2 h 27 min
